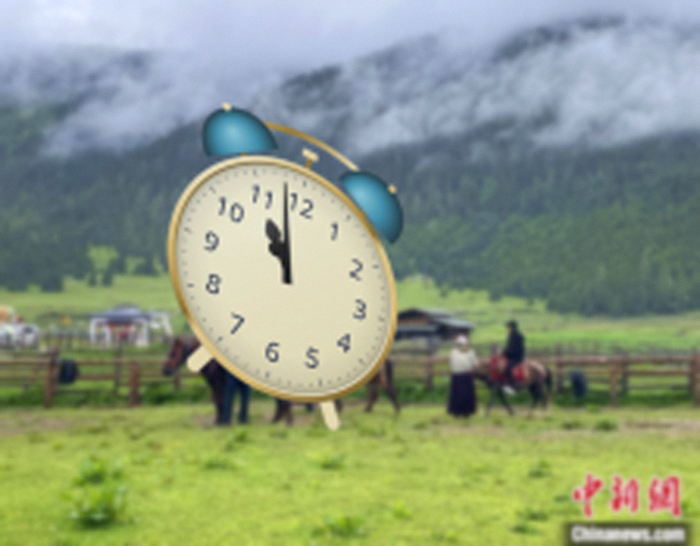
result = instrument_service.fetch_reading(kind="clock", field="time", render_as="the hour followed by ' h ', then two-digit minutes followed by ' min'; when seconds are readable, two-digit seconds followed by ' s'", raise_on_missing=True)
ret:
10 h 58 min
